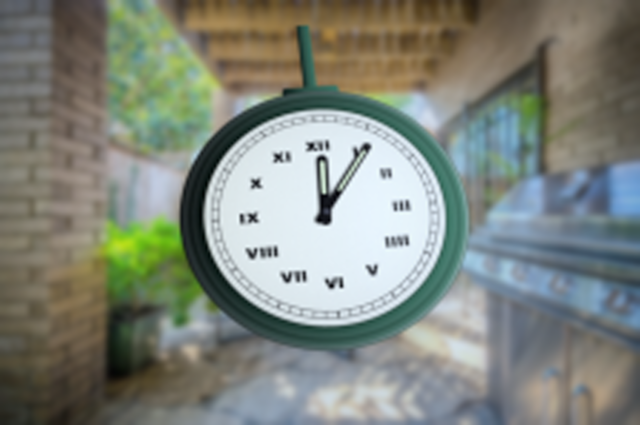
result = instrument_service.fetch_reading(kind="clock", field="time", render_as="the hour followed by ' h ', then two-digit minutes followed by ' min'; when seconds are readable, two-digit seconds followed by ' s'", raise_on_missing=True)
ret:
12 h 06 min
